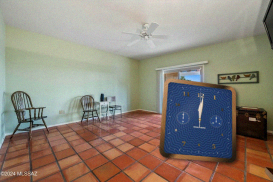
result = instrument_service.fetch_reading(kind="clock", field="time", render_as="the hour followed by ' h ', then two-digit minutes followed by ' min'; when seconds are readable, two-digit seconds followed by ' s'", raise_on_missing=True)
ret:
12 h 01 min
